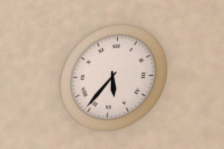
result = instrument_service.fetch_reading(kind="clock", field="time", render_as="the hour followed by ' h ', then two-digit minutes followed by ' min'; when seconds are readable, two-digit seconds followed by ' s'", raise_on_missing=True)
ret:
5 h 36 min
